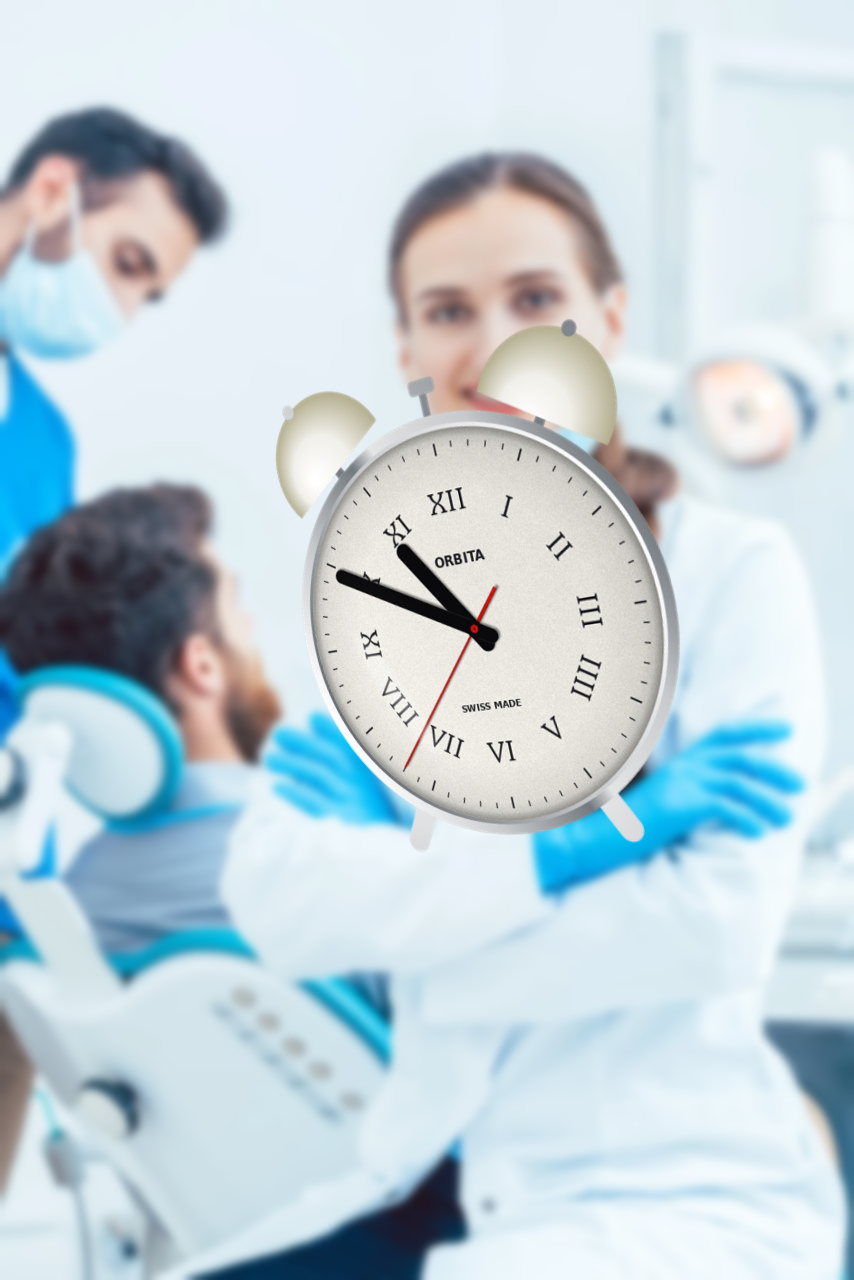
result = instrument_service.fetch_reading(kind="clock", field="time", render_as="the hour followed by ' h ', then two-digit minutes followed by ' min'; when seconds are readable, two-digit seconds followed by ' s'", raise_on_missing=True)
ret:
10 h 49 min 37 s
